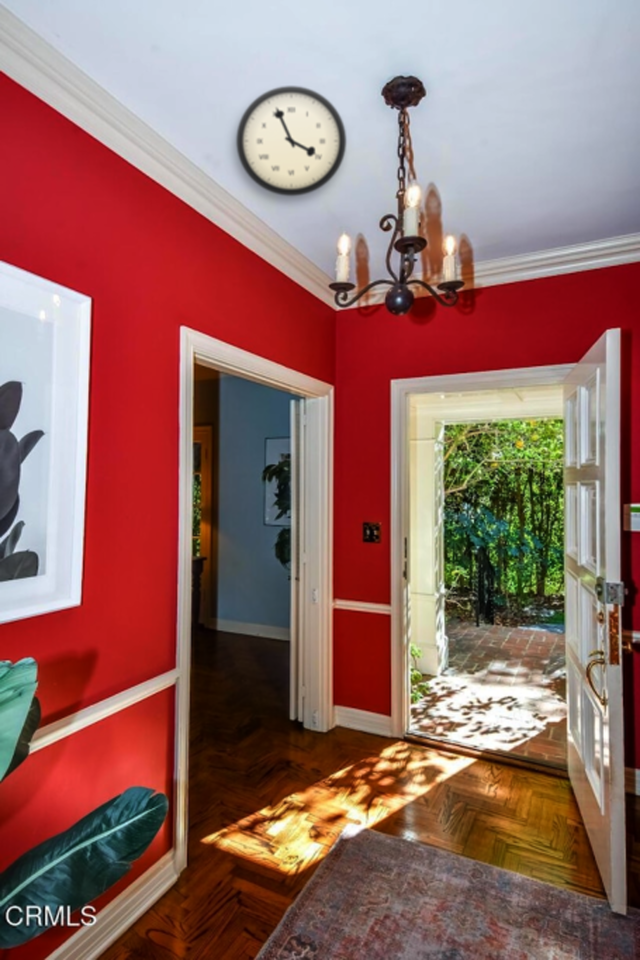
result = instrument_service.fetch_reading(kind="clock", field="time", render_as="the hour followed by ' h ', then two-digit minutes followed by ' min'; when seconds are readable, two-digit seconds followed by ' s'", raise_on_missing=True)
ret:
3 h 56 min
